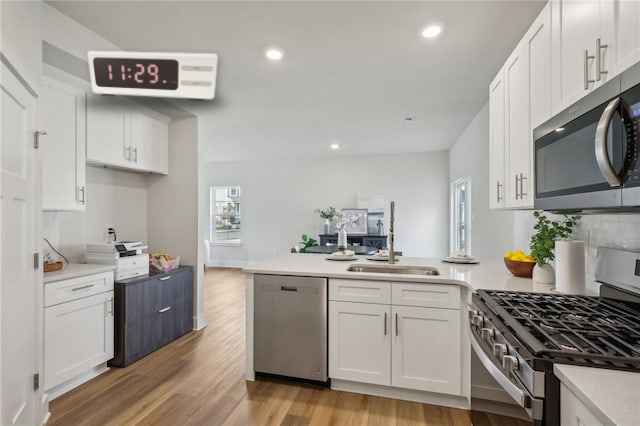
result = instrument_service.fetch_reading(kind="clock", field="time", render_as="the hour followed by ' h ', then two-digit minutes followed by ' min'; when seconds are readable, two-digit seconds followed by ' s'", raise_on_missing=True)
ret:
11 h 29 min
